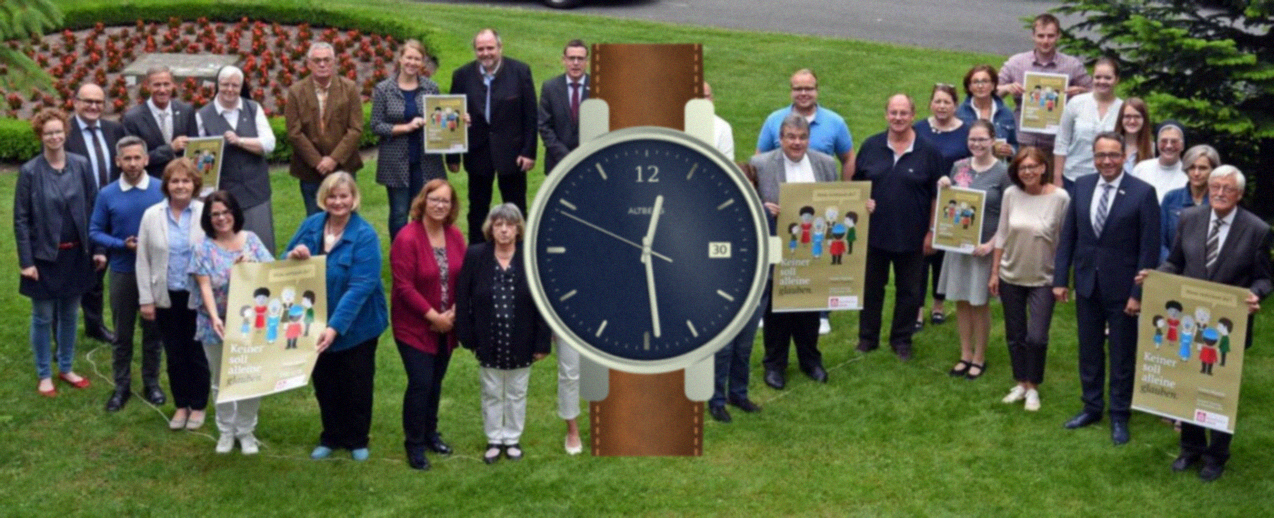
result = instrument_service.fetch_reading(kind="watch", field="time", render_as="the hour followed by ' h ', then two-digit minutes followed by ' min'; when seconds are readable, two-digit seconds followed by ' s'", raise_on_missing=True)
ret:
12 h 28 min 49 s
